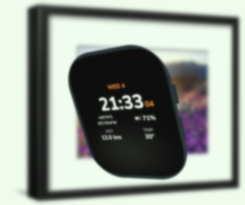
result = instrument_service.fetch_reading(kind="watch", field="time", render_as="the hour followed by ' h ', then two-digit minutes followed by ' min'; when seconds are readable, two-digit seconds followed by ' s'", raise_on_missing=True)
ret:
21 h 33 min
